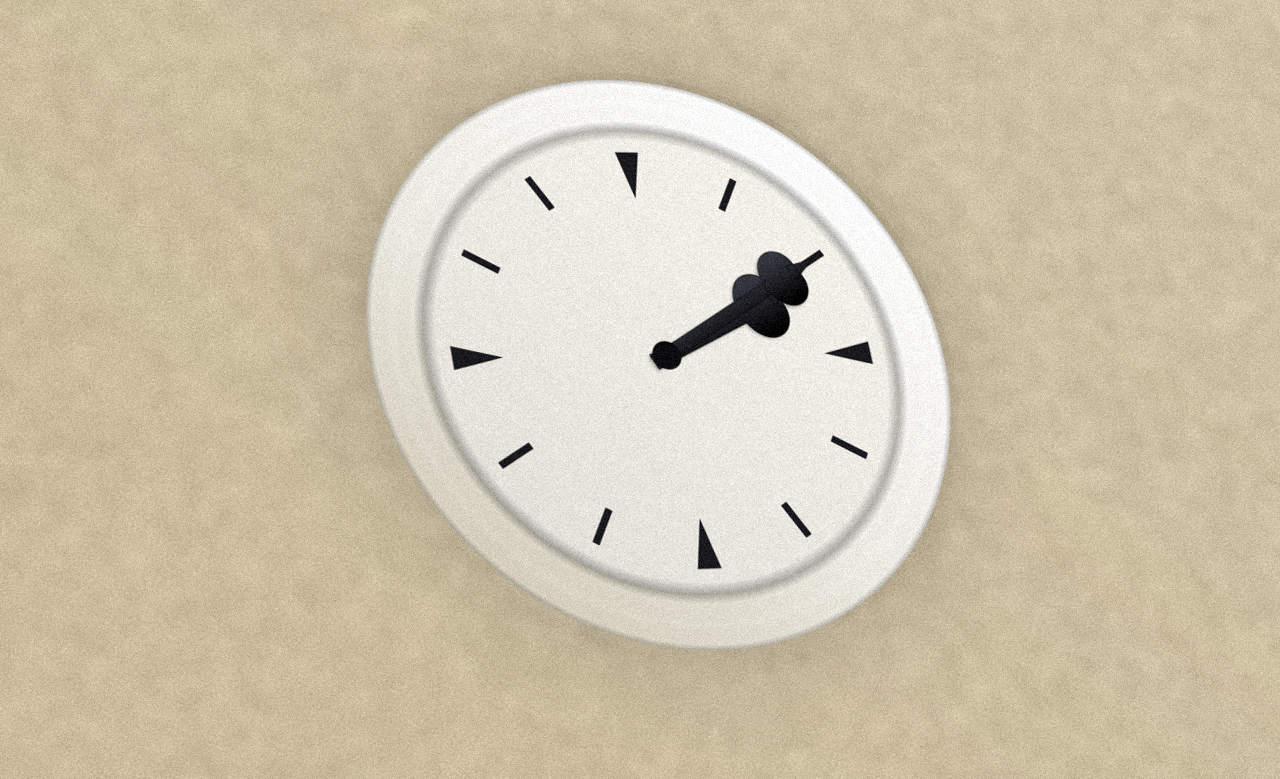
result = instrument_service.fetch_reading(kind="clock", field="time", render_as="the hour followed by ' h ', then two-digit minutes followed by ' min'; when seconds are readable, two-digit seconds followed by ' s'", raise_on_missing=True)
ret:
2 h 10 min
